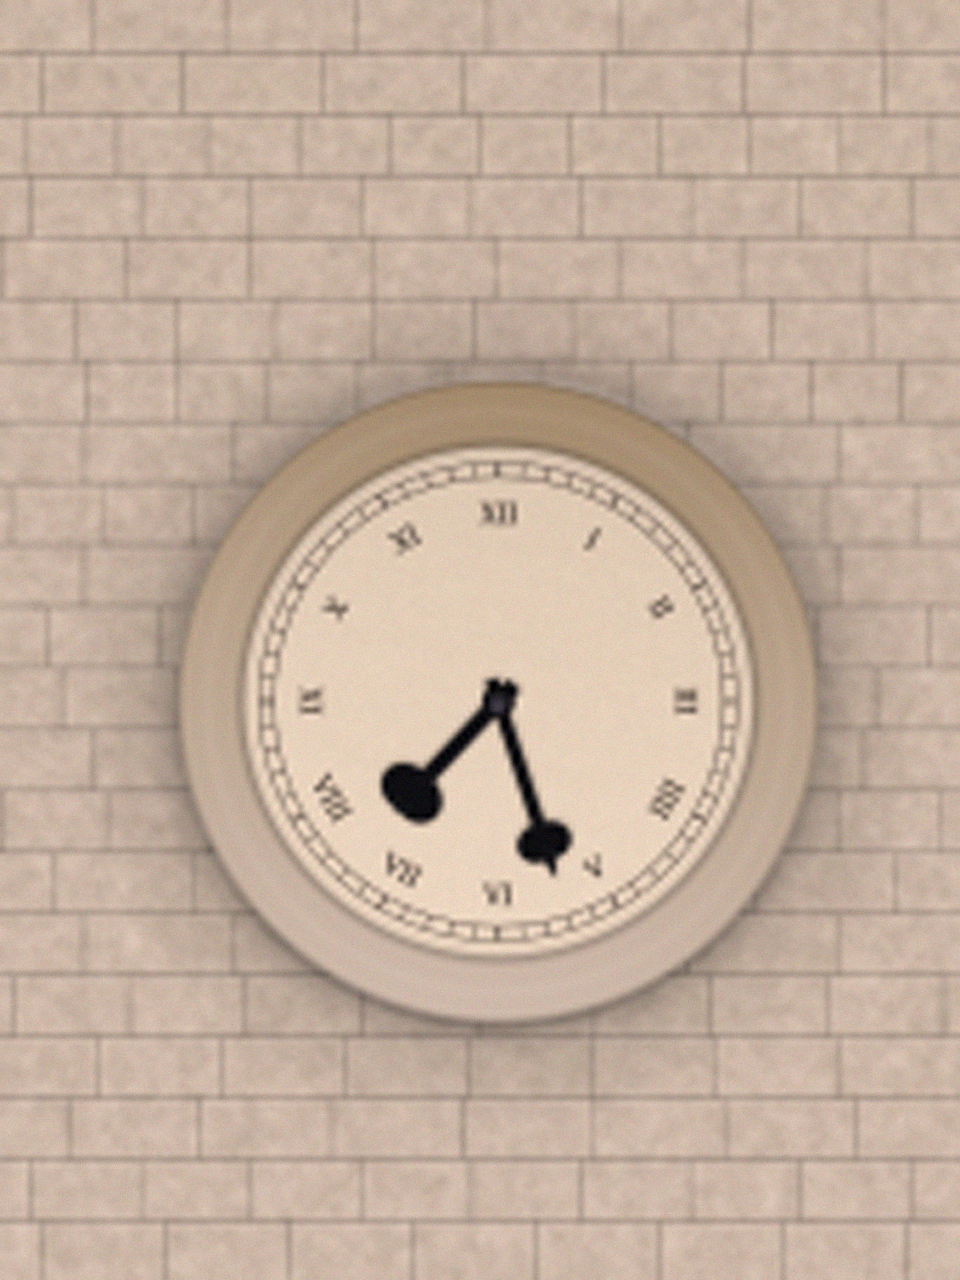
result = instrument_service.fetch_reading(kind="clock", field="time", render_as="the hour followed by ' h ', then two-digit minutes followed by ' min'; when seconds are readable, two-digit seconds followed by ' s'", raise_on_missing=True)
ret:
7 h 27 min
